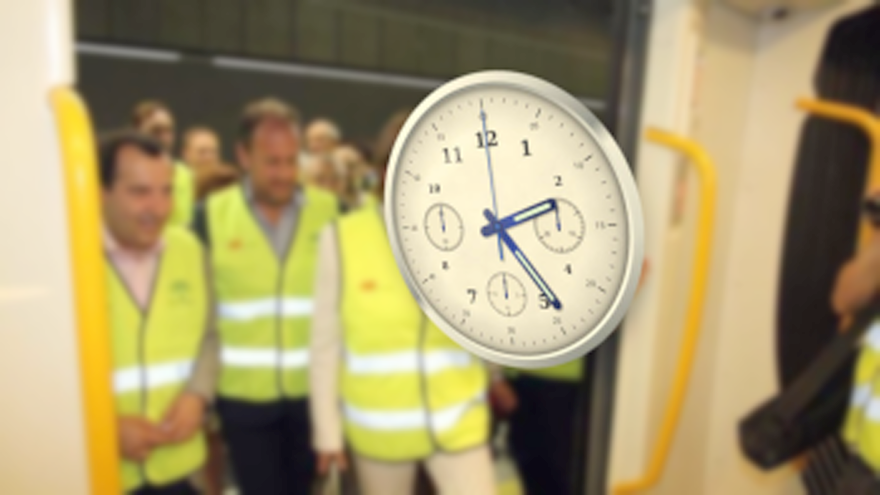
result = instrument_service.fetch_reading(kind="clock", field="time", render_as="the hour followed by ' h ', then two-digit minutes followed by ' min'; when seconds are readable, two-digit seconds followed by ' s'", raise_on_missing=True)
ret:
2 h 24 min
